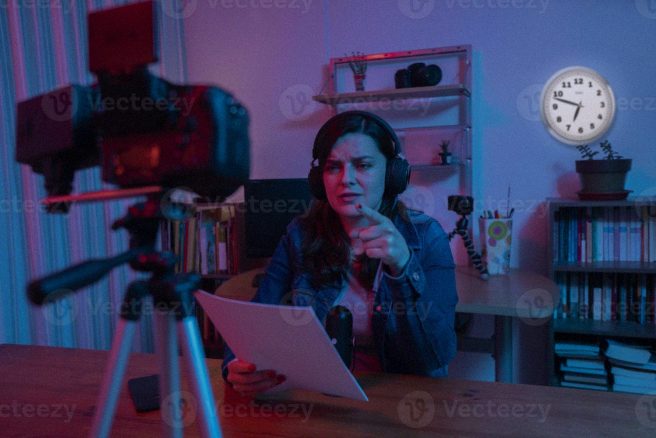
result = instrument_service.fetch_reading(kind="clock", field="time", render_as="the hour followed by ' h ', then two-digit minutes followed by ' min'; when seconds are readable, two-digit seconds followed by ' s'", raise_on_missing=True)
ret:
6 h 48 min
